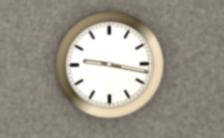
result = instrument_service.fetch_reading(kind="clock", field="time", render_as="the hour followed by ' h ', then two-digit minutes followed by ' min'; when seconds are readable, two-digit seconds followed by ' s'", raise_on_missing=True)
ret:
9 h 17 min
